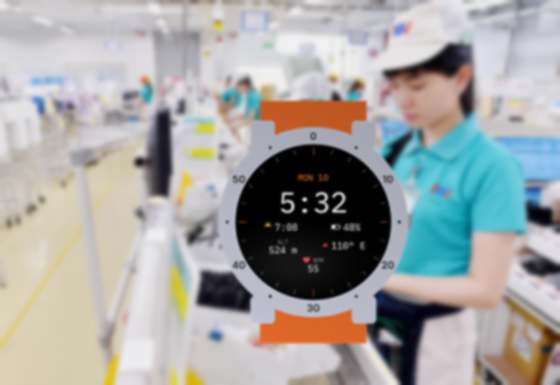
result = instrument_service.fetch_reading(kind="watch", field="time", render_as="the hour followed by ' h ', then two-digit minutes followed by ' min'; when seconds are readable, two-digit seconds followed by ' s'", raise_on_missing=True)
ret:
5 h 32 min
